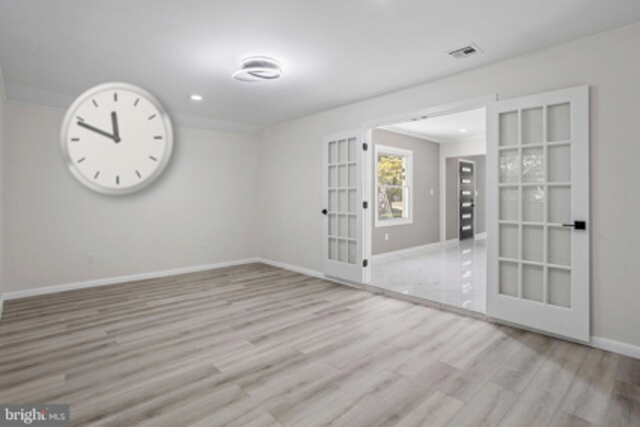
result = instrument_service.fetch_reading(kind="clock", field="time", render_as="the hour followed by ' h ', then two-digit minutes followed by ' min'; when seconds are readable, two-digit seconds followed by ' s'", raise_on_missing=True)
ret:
11 h 49 min
